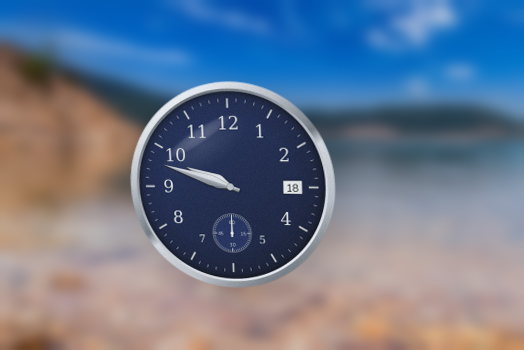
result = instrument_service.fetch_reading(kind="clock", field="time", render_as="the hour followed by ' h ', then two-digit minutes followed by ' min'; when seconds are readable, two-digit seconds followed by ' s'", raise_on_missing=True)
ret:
9 h 48 min
